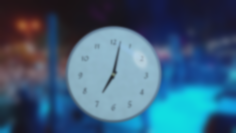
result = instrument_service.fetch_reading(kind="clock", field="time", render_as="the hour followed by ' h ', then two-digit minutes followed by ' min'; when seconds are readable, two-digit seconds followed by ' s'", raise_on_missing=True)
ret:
7 h 02 min
